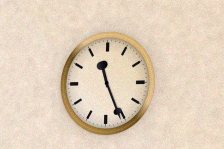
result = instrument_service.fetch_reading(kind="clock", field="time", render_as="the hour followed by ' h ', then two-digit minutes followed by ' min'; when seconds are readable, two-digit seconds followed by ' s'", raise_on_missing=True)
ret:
11 h 26 min
